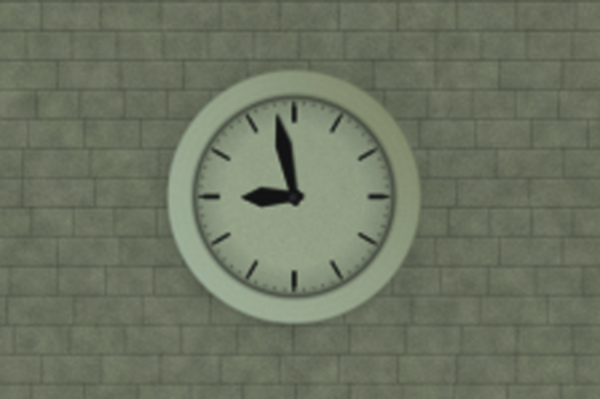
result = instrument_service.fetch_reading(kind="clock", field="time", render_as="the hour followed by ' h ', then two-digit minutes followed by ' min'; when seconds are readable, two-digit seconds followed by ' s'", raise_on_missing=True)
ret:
8 h 58 min
